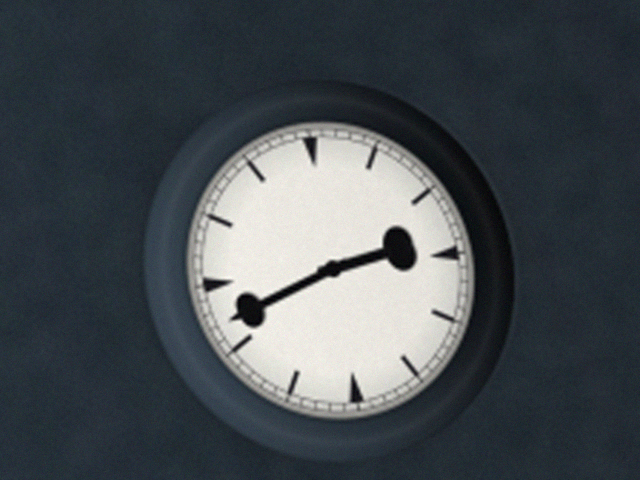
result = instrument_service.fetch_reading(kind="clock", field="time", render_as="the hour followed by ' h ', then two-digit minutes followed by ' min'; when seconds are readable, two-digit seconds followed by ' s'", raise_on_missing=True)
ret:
2 h 42 min
